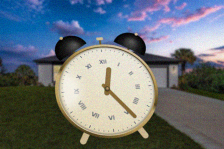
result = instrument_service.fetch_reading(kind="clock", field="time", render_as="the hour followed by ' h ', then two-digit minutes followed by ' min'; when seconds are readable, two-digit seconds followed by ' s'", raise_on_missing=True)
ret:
12 h 24 min
